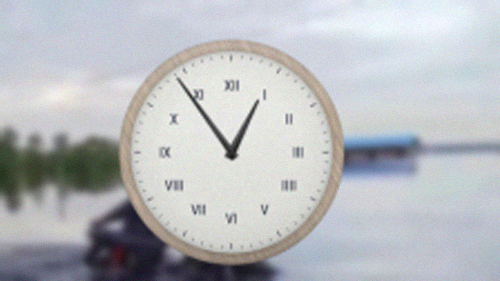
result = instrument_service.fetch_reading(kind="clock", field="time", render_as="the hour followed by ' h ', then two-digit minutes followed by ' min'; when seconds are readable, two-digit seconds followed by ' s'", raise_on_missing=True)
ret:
12 h 54 min
